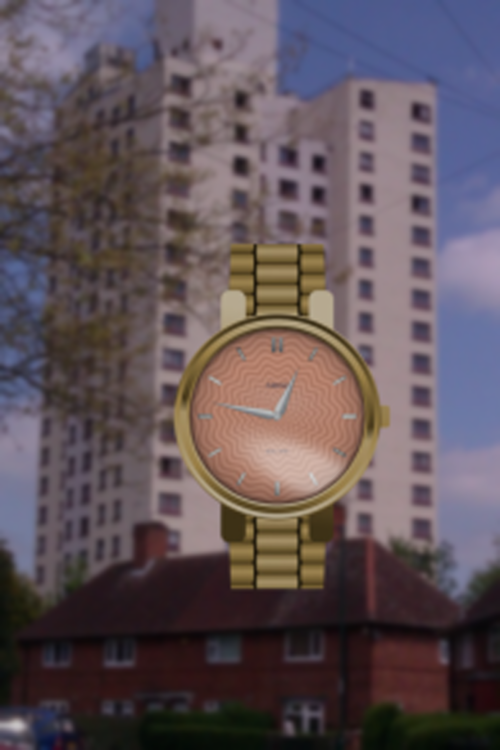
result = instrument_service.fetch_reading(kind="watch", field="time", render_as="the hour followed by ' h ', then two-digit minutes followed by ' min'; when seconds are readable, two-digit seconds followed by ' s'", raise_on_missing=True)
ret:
12 h 47 min
